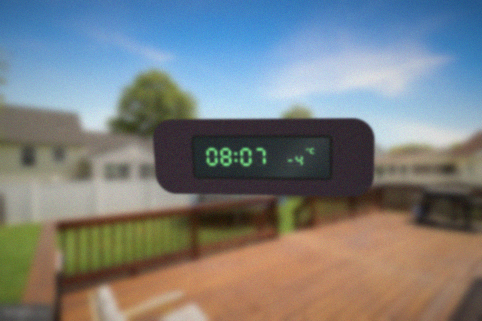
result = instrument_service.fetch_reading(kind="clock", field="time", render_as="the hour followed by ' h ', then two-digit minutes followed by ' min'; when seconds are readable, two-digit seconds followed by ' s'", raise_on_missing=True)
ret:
8 h 07 min
